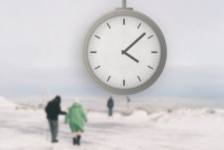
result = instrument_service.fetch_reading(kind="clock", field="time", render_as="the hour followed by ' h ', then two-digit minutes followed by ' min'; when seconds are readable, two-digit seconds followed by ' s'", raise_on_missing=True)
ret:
4 h 08 min
